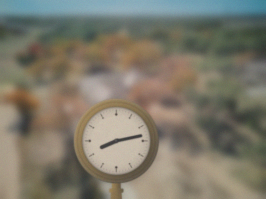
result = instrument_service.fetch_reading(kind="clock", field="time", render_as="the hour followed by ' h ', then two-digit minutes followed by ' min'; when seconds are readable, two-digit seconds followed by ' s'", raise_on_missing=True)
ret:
8 h 13 min
